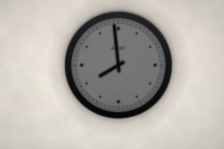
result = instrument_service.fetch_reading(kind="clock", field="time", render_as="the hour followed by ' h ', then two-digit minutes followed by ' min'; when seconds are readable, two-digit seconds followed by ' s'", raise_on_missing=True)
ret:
7 h 59 min
